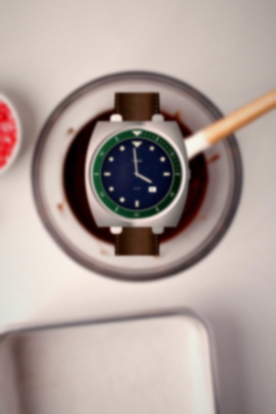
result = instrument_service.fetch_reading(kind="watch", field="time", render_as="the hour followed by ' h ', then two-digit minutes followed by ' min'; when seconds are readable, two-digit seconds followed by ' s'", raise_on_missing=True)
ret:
3 h 59 min
